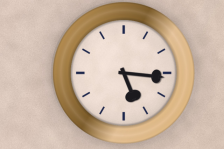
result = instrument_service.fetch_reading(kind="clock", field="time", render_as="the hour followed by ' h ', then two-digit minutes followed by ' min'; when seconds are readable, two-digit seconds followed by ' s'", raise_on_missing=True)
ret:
5 h 16 min
